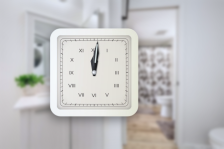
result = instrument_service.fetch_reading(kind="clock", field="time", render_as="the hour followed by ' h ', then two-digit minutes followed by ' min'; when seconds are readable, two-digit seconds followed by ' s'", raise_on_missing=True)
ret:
12 h 01 min
